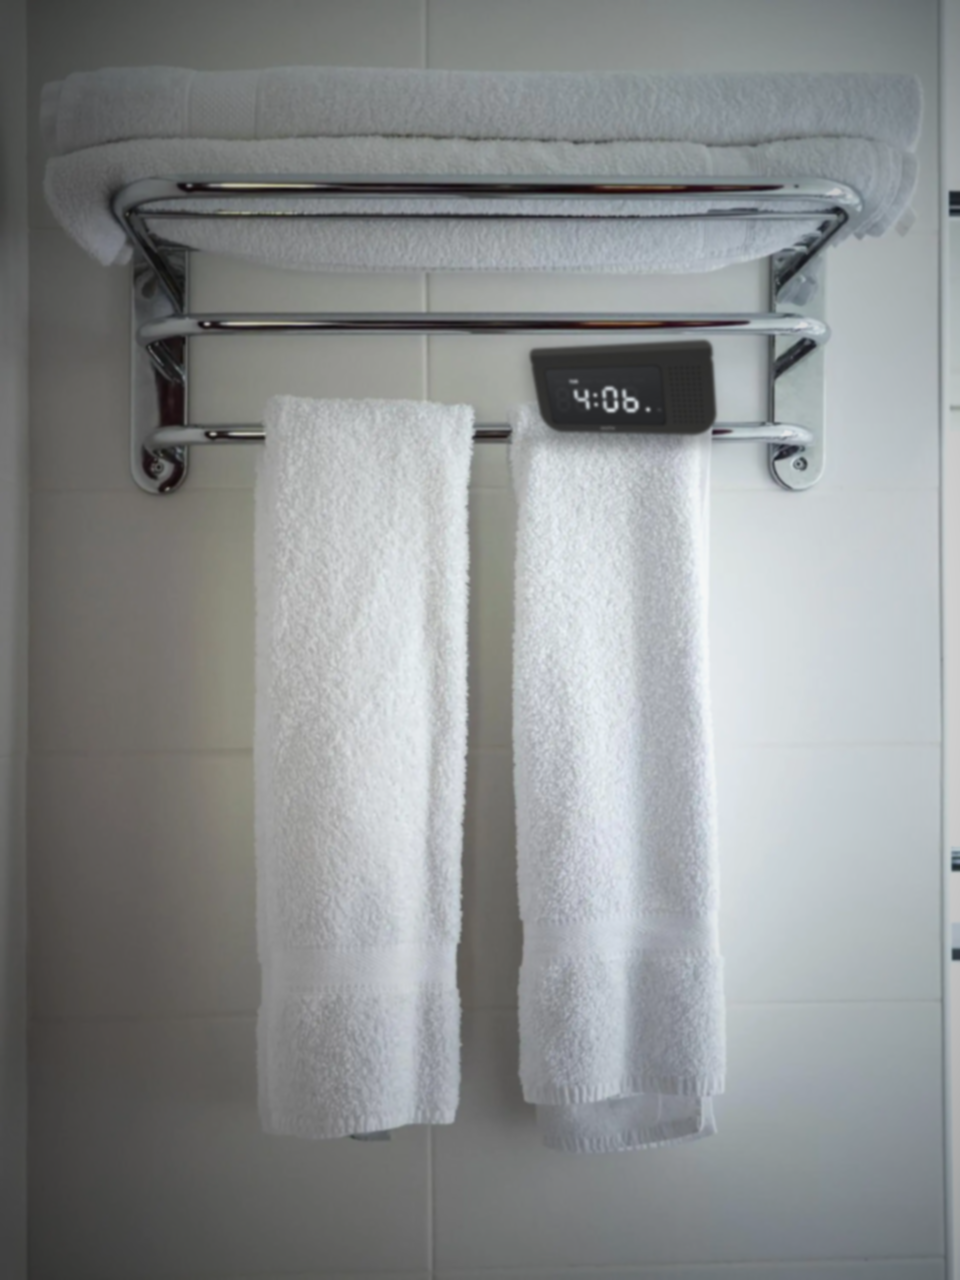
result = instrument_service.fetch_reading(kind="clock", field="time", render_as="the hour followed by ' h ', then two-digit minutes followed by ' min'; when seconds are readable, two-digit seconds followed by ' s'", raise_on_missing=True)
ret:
4 h 06 min
